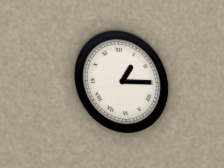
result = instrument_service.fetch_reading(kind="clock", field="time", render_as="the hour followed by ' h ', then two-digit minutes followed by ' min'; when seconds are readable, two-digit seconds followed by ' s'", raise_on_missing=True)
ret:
1 h 15 min
